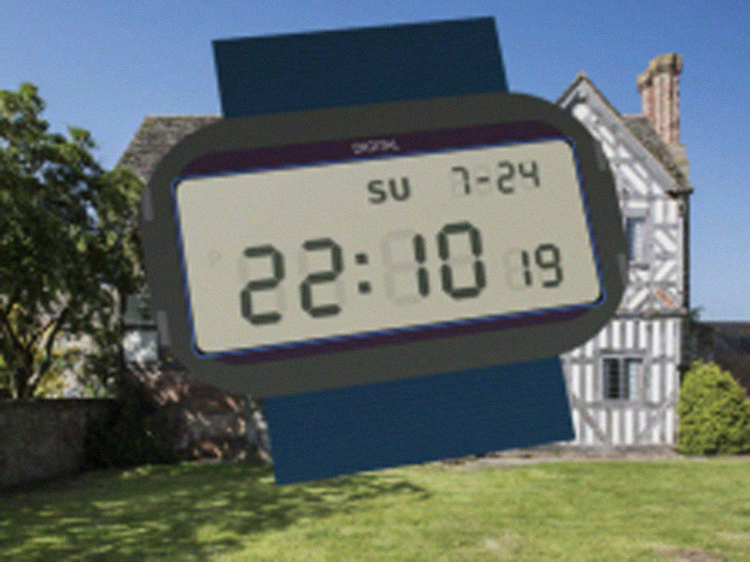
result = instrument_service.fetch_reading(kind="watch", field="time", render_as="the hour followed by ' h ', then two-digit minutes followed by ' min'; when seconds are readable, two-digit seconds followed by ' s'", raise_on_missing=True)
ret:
22 h 10 min 19 s
